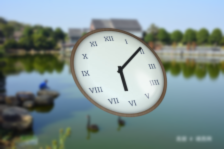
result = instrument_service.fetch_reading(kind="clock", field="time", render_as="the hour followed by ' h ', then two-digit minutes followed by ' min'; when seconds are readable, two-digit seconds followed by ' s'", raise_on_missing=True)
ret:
6 h 09 min
